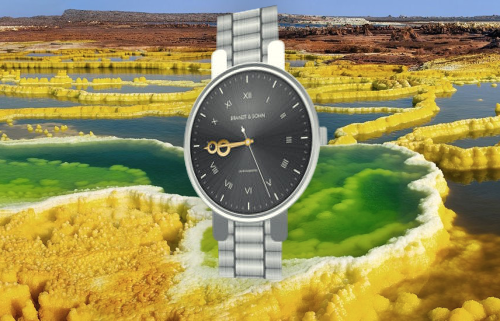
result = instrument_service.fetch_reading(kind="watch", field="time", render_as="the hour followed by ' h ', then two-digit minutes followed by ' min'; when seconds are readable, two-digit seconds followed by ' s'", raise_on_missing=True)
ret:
8 h 44 min 26 s
